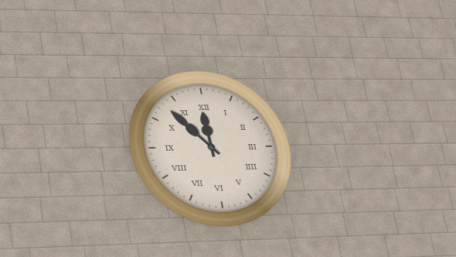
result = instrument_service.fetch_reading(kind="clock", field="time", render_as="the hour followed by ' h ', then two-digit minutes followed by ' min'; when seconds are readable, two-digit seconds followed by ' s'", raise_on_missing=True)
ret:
11 h 53 min
